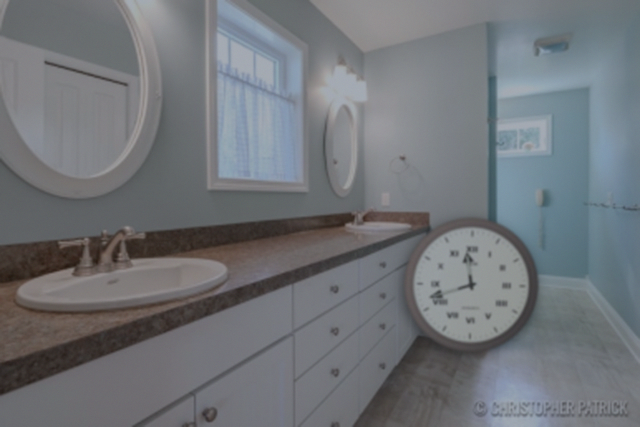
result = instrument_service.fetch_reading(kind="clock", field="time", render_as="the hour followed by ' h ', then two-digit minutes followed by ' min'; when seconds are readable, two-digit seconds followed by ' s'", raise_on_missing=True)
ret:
11 h 42 min
